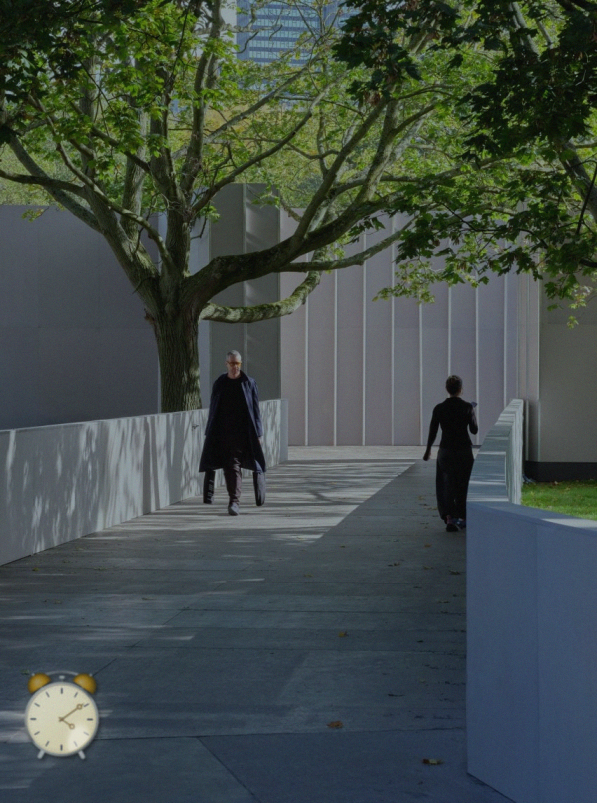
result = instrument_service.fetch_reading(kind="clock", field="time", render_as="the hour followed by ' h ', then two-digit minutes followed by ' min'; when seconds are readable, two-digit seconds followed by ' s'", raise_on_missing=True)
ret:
4 h 09 min
